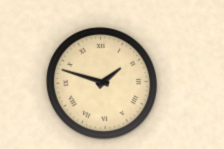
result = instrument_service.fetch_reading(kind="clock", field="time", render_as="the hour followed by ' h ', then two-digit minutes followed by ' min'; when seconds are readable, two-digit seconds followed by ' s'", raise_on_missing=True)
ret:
1 h 48 min
